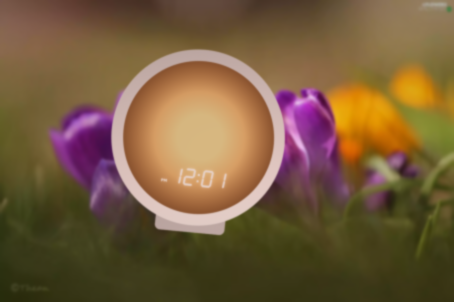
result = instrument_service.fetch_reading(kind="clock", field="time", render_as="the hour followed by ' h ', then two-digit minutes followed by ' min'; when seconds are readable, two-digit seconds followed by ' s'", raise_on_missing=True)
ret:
12 h 01 min
